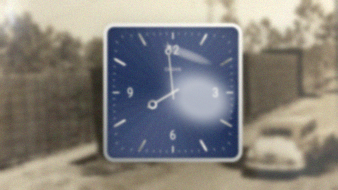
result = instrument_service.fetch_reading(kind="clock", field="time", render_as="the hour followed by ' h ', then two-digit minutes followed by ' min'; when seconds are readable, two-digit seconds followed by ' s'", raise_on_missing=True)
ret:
7 h 59 min
